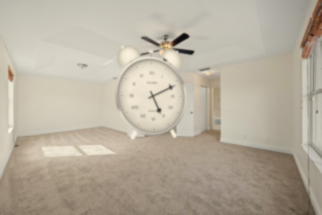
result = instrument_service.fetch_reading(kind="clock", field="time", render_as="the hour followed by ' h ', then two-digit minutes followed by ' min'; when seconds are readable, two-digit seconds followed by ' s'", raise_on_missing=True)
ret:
5 h 11 min
